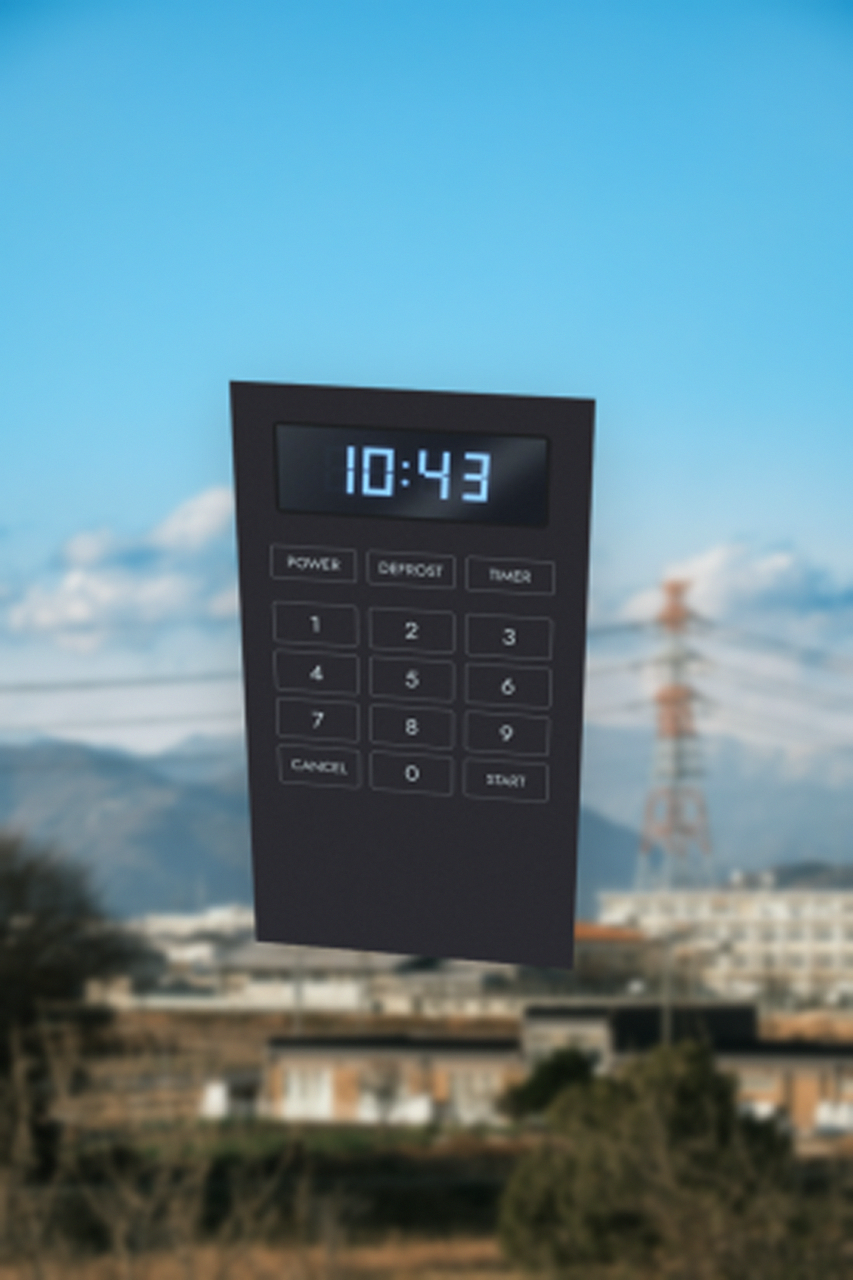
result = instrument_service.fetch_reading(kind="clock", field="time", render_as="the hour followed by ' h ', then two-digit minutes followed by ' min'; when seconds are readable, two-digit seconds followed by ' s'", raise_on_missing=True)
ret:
10 h 43 min
